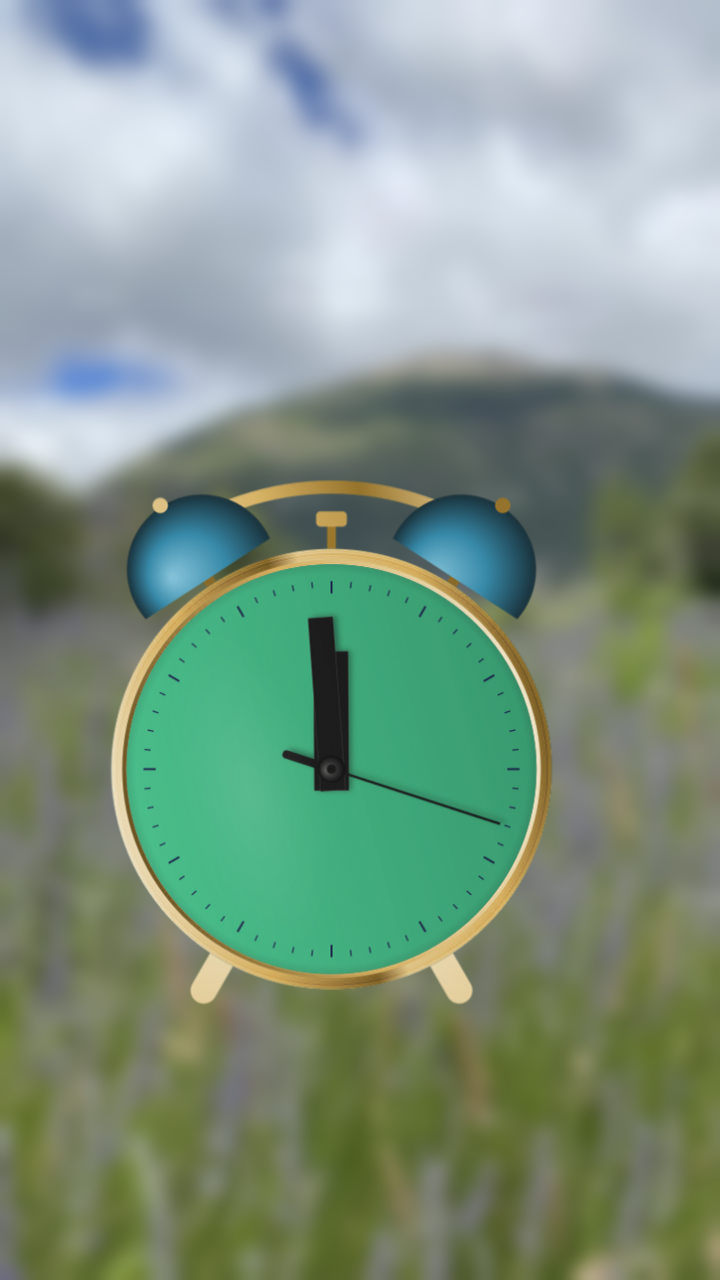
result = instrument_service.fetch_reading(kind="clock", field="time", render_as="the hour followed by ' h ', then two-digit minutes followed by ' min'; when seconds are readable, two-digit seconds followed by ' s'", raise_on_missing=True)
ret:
11 h 59 min 18 s
